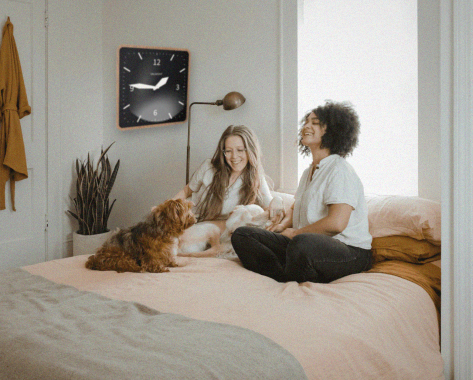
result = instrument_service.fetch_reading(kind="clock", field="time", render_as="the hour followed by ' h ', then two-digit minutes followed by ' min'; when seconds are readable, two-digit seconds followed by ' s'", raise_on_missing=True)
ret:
1 h 46 min
